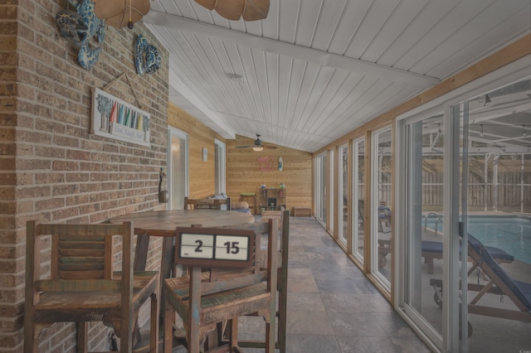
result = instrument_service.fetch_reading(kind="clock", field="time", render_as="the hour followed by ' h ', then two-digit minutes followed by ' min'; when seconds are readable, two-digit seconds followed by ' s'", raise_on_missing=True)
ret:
2 h 15 min
